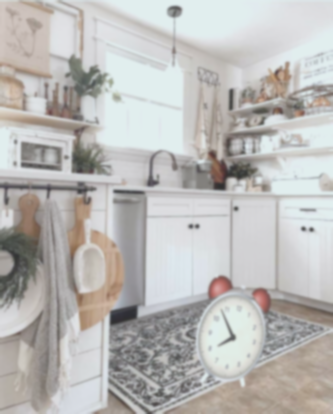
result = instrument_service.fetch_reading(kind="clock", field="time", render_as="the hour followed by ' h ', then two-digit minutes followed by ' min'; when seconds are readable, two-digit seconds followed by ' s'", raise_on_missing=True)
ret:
7 h 53 min
